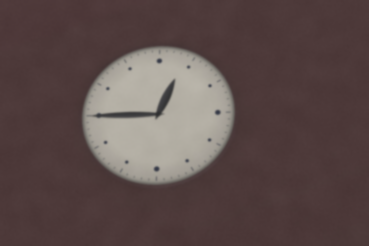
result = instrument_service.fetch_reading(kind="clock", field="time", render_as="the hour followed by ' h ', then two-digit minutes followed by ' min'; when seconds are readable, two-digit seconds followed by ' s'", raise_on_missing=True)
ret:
12 h 45 min
